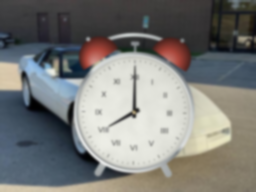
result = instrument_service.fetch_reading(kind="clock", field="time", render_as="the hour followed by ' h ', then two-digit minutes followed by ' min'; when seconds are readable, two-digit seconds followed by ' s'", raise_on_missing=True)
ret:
8 h 00 min
